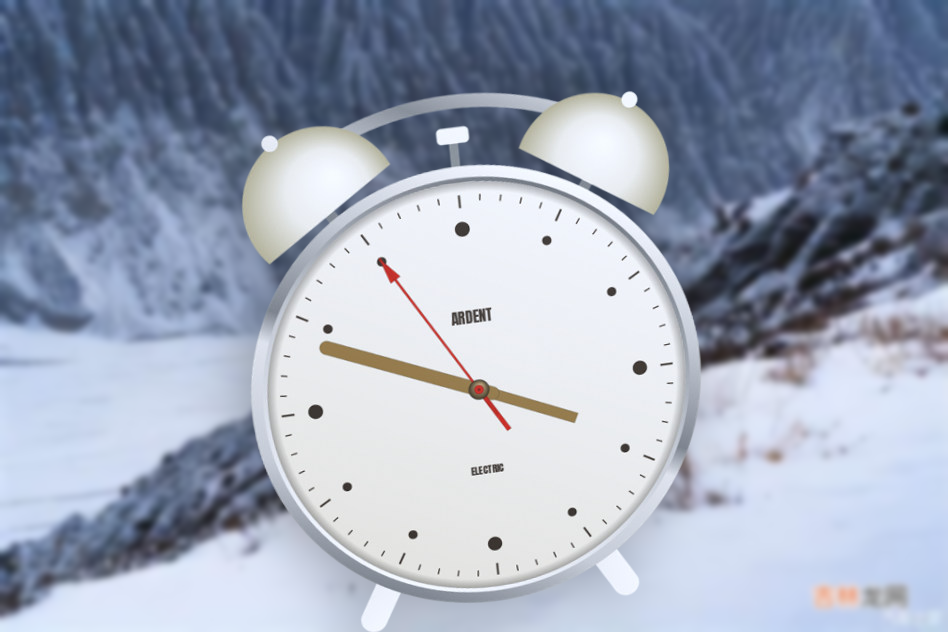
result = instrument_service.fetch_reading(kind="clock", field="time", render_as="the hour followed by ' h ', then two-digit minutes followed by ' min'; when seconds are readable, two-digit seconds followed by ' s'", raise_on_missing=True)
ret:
3 h 48 min 55 s
